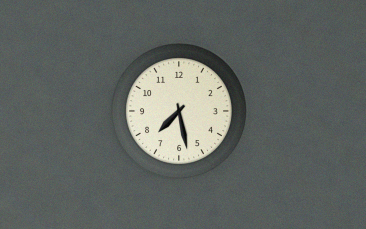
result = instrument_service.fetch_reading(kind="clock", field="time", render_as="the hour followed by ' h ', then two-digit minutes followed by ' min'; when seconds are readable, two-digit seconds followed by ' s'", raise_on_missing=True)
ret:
7 h 28 min
